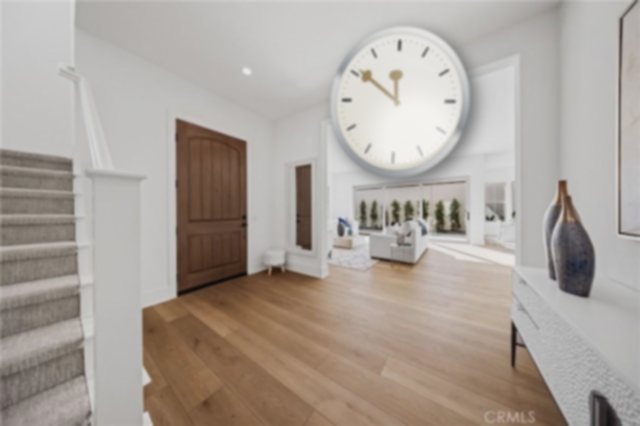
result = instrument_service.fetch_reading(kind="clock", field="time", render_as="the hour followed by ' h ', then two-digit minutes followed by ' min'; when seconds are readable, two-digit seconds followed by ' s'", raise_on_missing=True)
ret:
11 h 51 min
